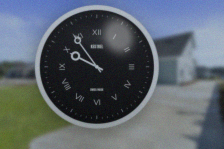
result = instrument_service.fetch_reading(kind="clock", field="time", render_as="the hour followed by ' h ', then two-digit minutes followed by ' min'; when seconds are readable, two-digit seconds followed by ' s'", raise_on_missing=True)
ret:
9 h 54 min
